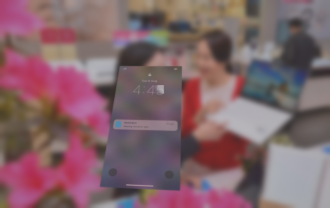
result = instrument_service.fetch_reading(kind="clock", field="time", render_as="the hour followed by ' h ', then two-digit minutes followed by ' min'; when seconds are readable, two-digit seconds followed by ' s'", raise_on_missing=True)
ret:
4 h 45 min
